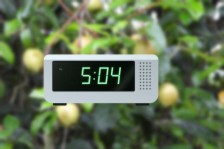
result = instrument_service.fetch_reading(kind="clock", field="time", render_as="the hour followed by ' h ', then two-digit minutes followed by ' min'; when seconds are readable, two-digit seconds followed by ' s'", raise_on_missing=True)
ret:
5 h 04 min
